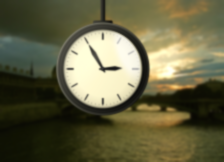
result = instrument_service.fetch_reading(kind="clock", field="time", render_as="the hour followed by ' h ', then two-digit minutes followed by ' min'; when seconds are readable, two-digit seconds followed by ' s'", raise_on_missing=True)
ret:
2 h 55 min
